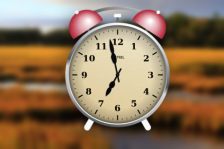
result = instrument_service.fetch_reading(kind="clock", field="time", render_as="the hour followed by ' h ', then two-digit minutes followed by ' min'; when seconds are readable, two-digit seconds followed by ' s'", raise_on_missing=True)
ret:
6 h 58 min
